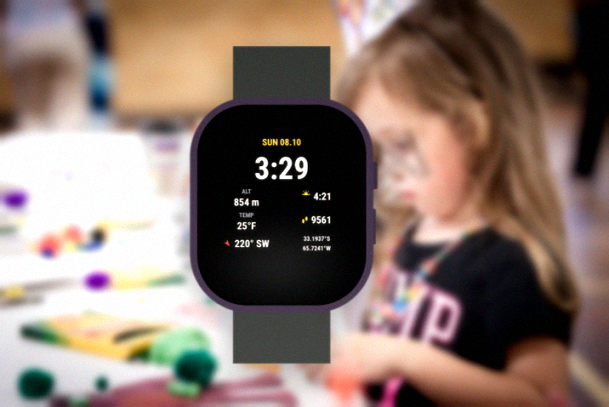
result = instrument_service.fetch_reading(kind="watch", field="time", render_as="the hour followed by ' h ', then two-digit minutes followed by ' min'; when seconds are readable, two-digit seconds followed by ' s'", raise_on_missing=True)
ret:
3 h 29 min
